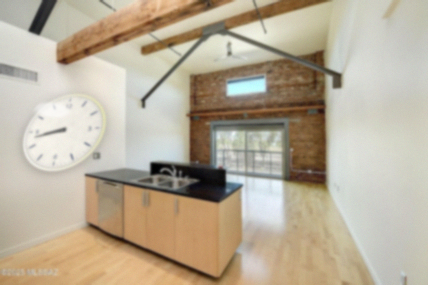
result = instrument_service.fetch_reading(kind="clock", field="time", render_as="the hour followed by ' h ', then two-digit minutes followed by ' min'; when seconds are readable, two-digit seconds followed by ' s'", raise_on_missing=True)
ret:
8 h 43 min
